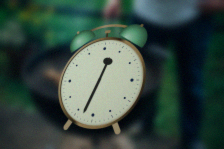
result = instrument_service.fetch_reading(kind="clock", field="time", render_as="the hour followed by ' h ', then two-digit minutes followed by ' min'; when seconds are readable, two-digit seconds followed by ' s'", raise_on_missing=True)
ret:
12 h 33 min
